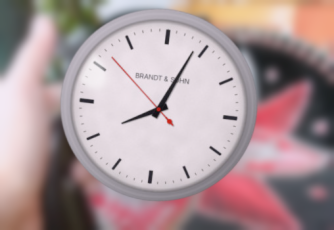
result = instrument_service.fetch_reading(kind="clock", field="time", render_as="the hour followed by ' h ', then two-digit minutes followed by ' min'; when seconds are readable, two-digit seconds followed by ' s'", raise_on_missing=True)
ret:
8 h 03 min 52 s
